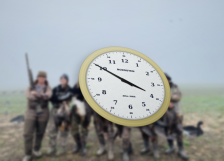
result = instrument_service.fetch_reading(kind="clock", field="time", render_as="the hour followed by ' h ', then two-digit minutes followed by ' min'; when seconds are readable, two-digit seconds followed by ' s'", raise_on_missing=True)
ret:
3 h 50 min
